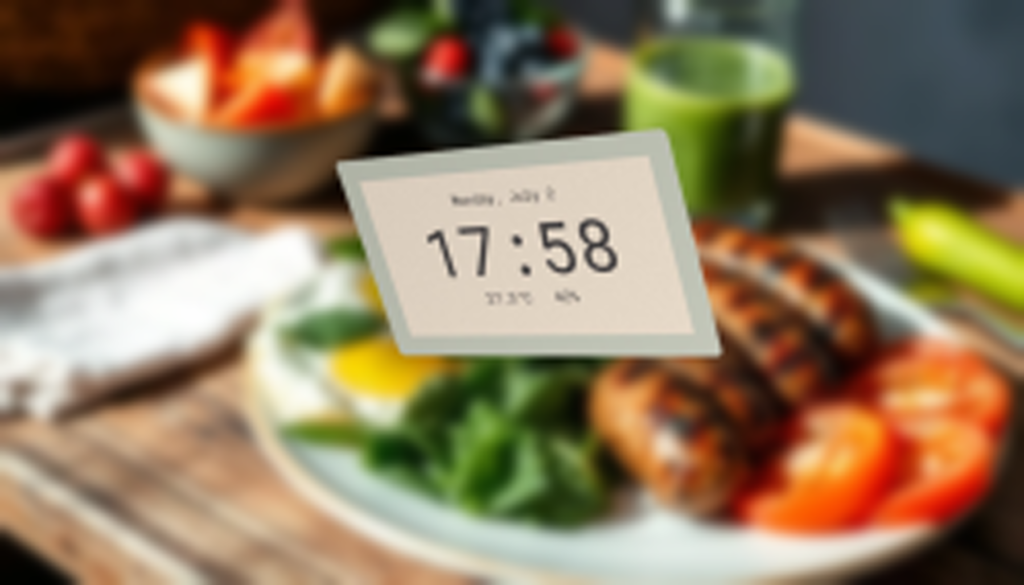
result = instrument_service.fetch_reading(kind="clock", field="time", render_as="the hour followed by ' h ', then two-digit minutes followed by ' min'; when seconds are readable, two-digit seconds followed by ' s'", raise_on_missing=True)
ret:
17 h 58 min
